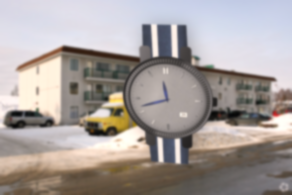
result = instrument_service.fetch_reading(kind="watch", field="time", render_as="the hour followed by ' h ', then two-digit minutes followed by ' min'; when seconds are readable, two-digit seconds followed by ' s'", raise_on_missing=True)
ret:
11 h 42 min
